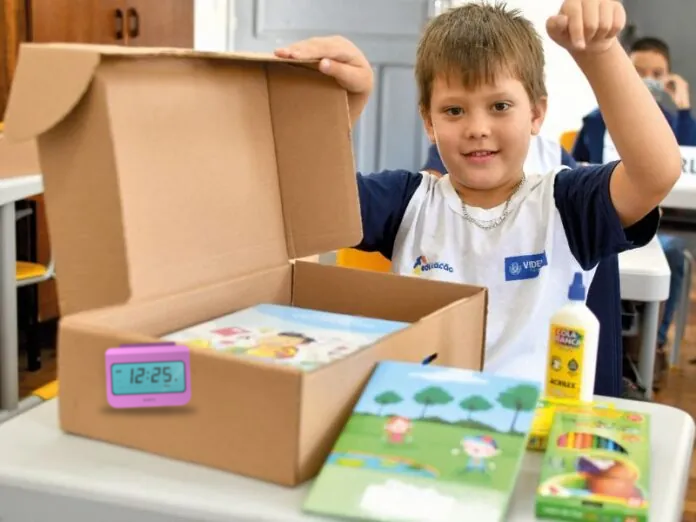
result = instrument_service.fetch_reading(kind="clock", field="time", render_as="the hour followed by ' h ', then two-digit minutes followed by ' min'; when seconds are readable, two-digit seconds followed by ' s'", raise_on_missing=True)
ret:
12 h 25 min
